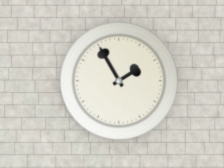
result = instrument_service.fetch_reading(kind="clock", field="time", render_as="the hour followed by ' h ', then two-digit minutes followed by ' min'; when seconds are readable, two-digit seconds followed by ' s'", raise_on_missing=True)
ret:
1 h 55 min
